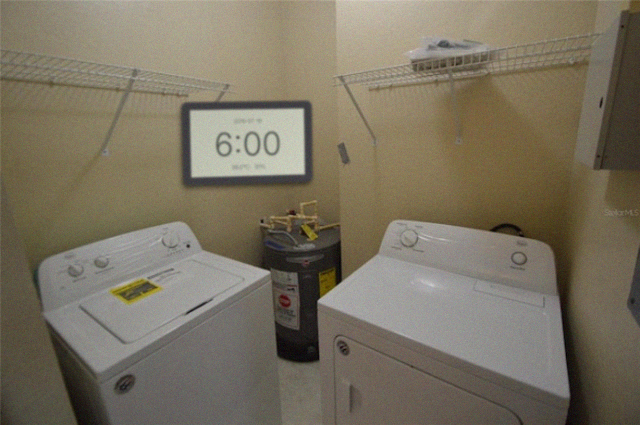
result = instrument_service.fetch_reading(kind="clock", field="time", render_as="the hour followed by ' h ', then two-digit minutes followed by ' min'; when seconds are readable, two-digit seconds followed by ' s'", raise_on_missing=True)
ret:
6 h 00 min
